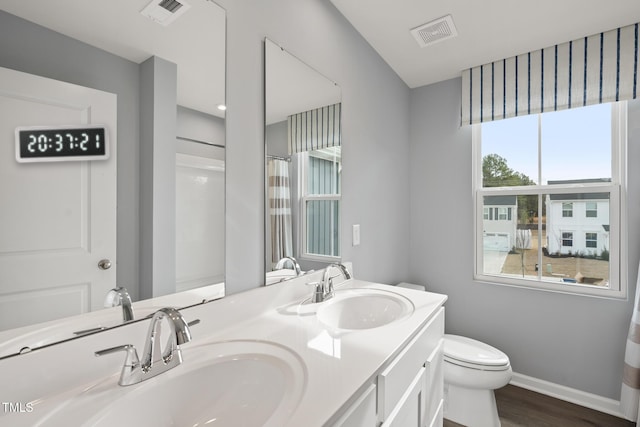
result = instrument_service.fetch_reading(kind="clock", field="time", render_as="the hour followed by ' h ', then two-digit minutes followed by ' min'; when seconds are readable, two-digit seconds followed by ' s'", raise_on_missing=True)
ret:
20 h 37 min 21 s
